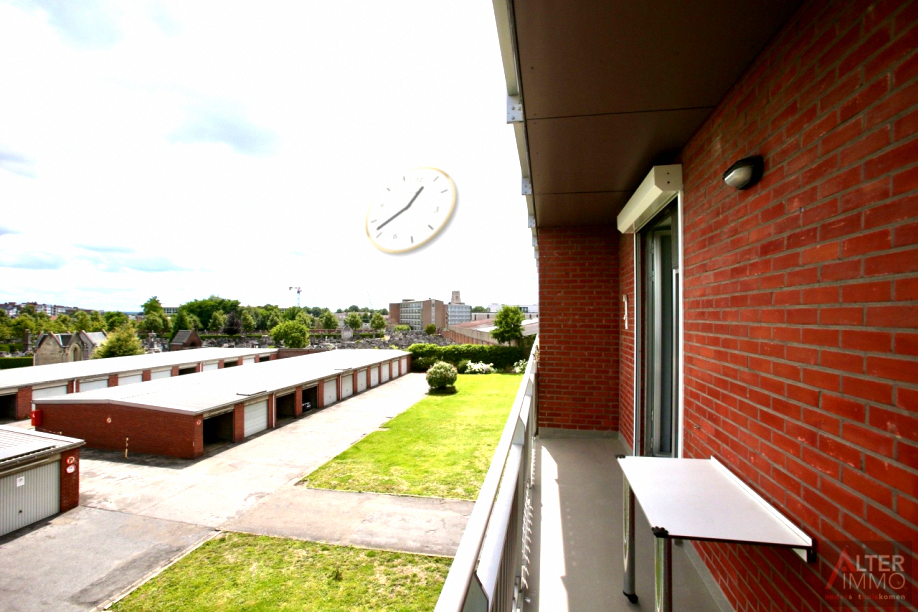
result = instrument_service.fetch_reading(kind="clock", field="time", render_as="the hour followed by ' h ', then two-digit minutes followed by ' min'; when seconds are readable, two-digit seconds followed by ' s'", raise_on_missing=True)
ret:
12 h 37 min
